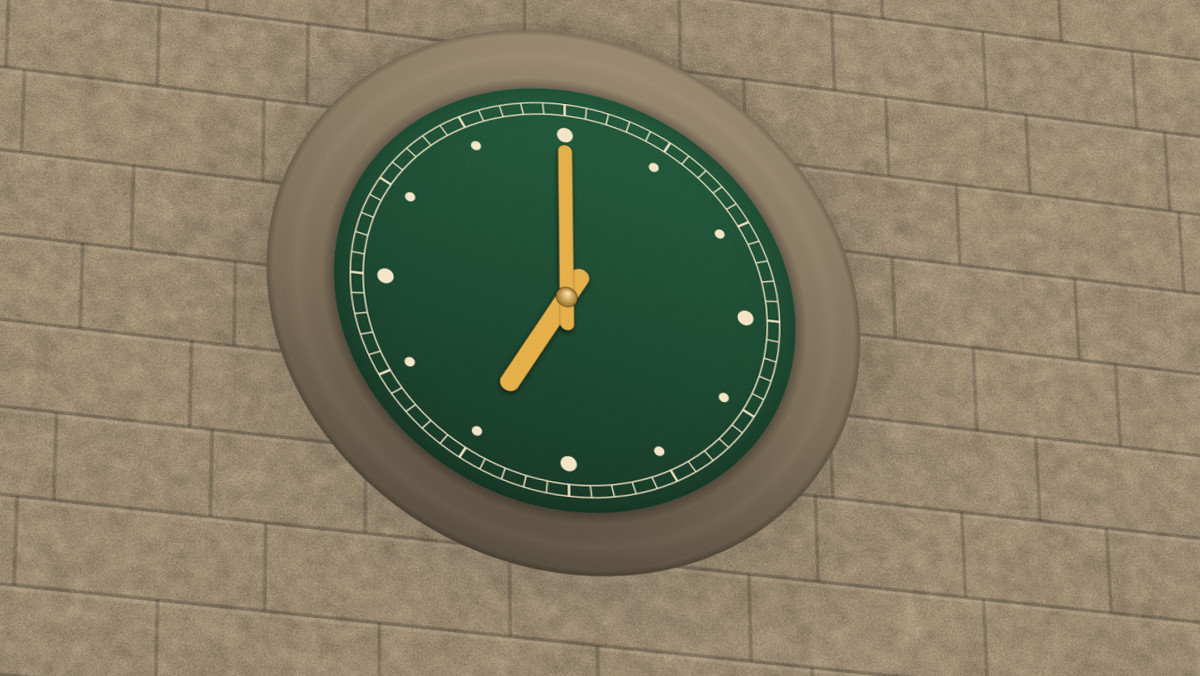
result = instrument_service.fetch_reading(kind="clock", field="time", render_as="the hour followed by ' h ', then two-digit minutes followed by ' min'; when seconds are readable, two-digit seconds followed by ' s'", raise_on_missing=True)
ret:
7 h 00 min
